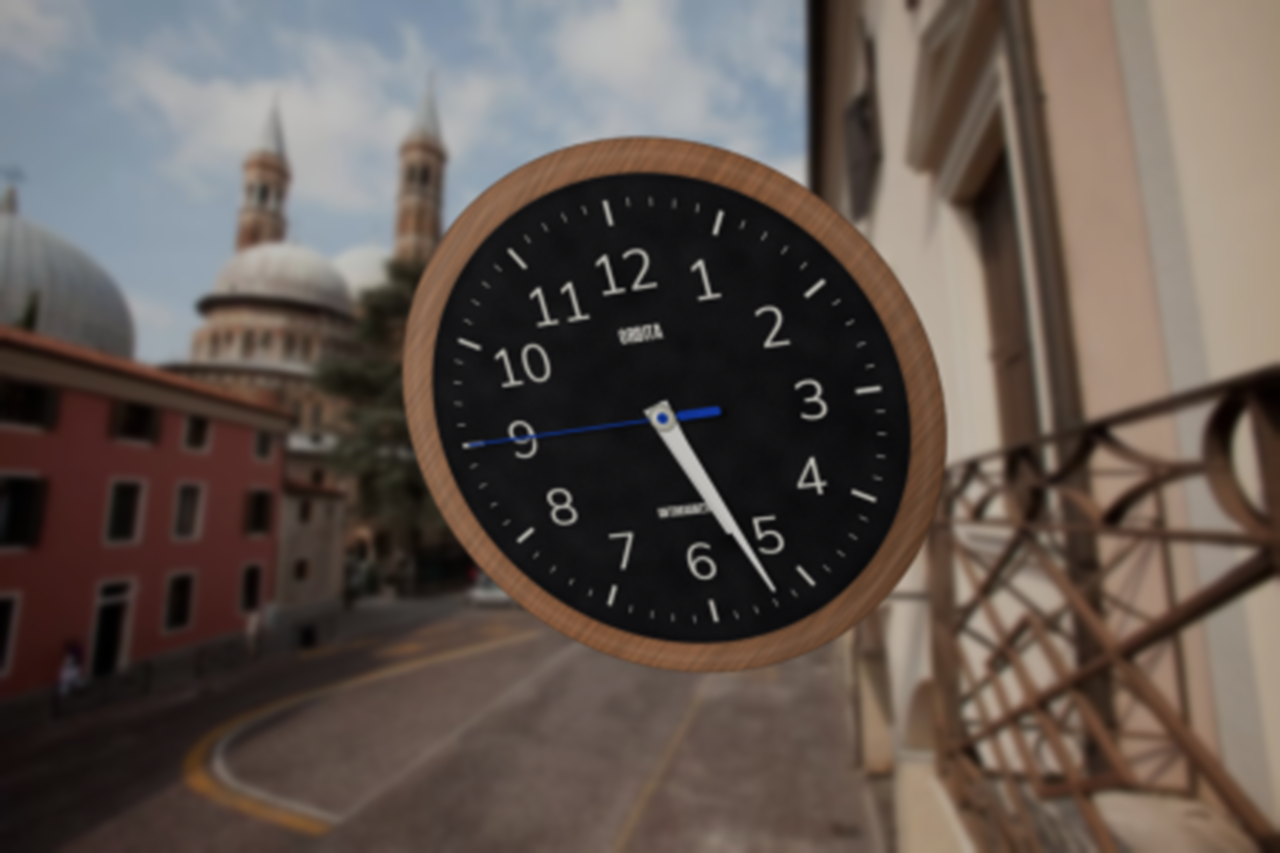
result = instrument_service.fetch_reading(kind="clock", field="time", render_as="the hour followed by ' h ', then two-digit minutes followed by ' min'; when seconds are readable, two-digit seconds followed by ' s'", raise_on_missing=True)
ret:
5 h 26 min 45 s
